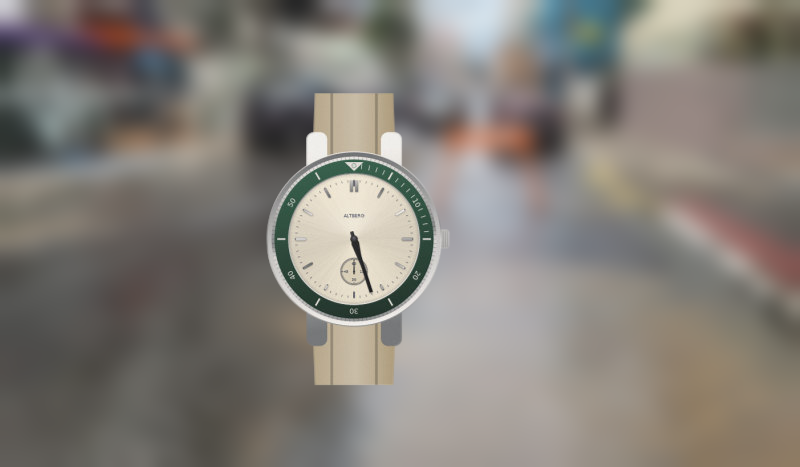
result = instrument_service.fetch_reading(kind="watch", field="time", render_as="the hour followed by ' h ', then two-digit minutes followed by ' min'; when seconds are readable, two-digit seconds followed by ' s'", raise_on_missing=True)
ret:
5 h 27 min
